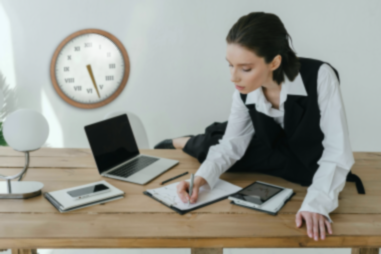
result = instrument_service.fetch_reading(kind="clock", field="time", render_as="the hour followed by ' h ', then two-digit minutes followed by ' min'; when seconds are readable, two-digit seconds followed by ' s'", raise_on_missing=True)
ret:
5 h 27 min
